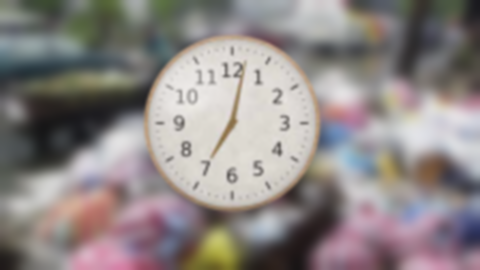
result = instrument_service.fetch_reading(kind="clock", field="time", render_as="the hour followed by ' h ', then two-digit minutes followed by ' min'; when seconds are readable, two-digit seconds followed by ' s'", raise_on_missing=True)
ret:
7 h 02 min
